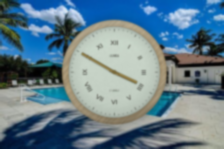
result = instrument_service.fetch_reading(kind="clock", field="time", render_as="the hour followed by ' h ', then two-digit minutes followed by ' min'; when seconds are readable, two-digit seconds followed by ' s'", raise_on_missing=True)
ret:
3 h 50 min
